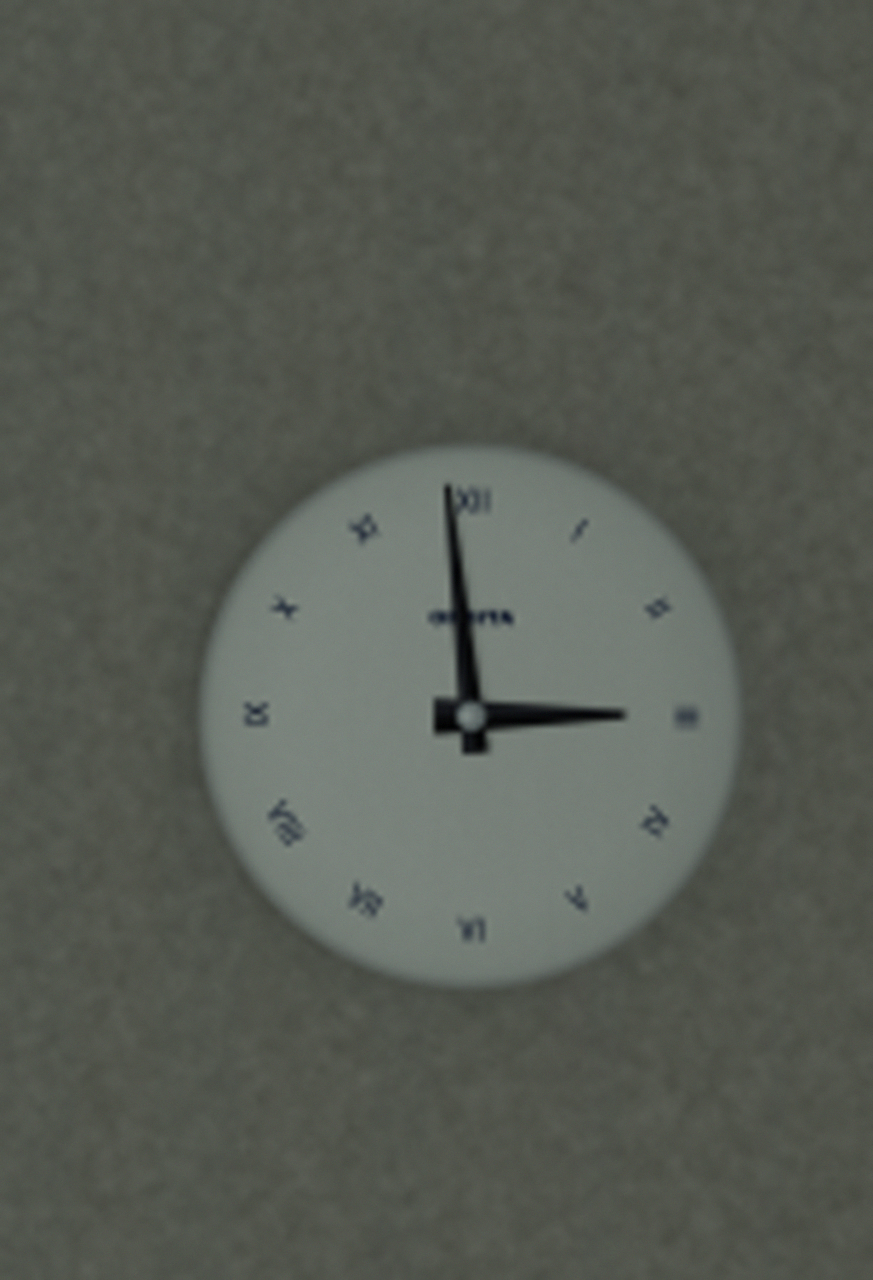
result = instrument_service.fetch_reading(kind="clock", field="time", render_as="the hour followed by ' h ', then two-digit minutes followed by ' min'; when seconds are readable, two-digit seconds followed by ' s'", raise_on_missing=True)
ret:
2 h 59 min
